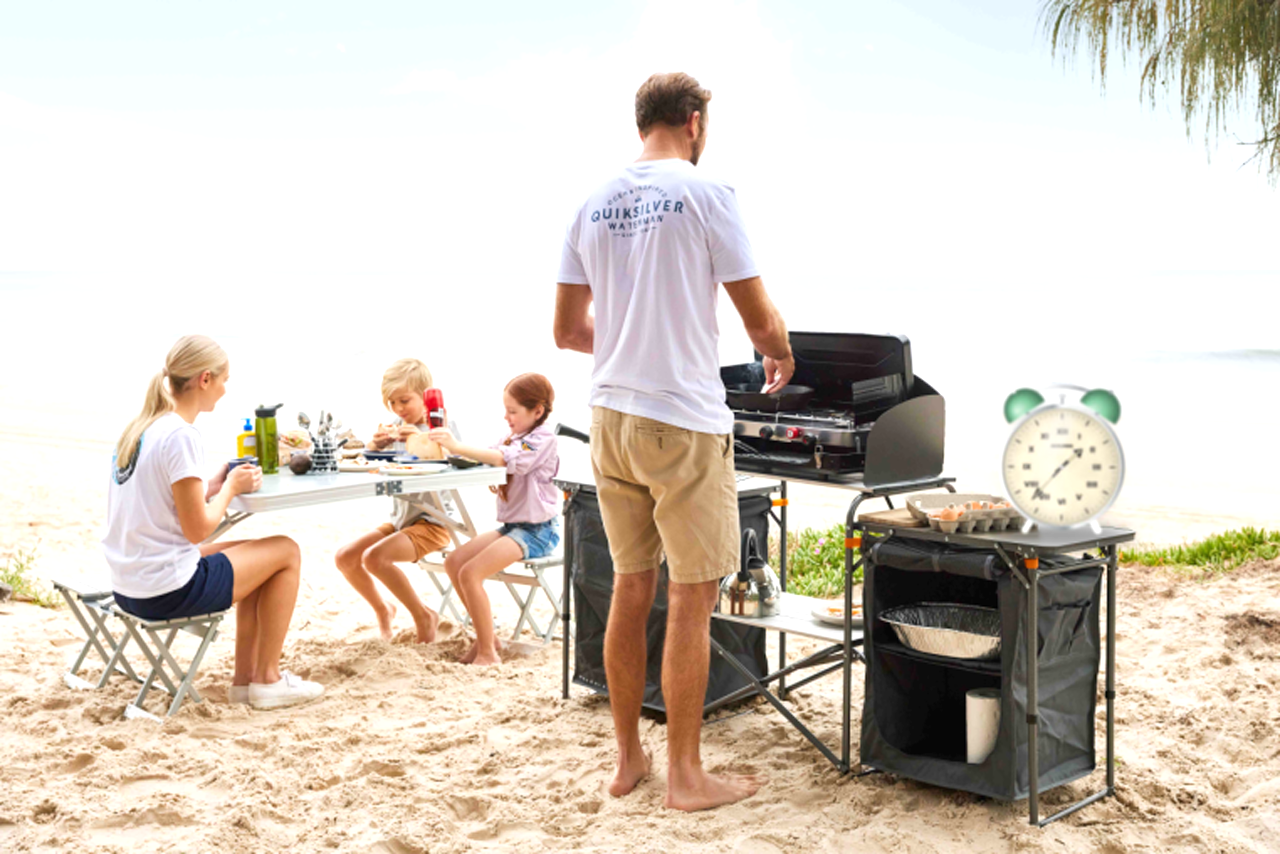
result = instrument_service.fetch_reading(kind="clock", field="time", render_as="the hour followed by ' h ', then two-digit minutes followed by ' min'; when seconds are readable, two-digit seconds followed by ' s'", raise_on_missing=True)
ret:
1 h 37 min
